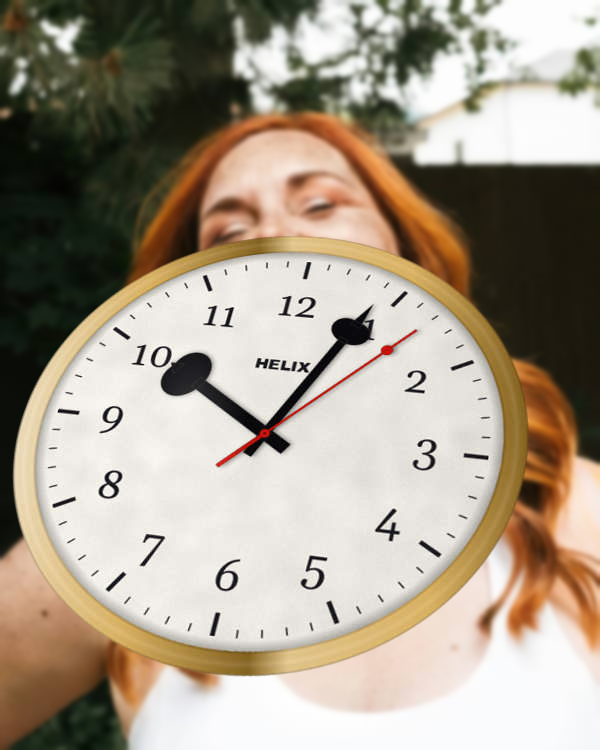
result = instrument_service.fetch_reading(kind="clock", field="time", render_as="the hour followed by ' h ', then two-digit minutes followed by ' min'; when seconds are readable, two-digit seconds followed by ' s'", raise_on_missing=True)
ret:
10 h 04 min 07 s
